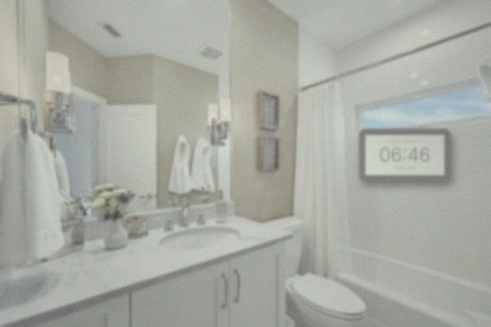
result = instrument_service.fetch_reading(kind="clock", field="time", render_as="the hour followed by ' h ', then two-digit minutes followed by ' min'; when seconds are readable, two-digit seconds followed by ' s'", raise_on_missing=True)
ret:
6 h 46 min
